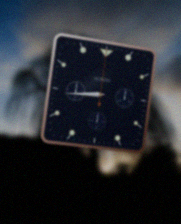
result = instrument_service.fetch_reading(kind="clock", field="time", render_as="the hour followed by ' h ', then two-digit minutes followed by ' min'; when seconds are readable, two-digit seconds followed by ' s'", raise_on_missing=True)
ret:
8 h 44 min
